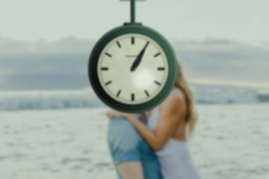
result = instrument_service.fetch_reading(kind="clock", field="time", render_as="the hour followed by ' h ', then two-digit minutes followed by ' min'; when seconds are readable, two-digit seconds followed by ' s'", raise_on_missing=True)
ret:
1 h 05 min
